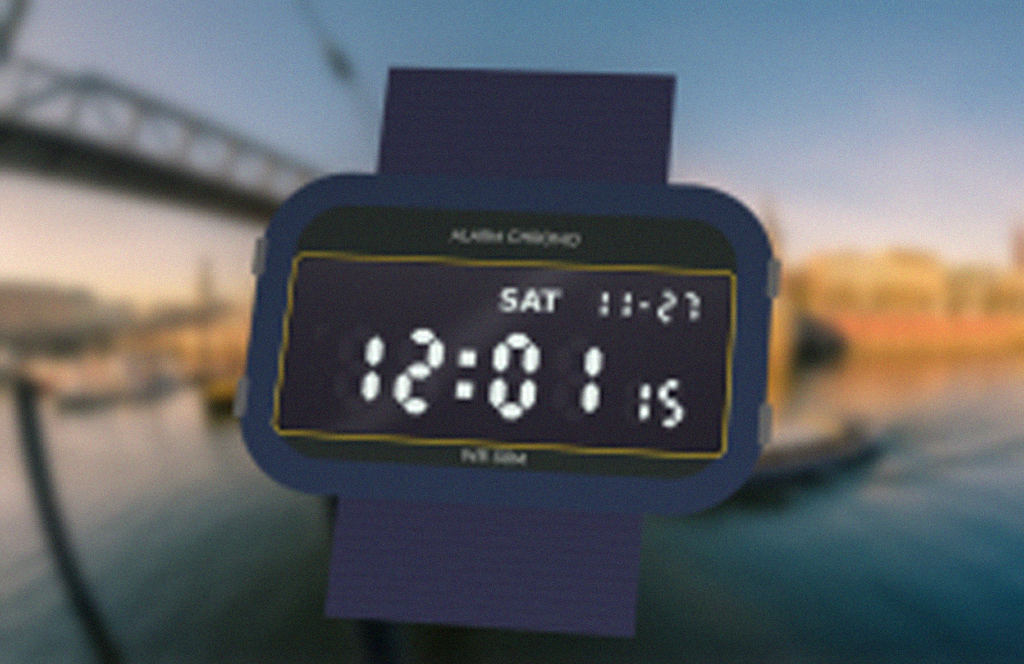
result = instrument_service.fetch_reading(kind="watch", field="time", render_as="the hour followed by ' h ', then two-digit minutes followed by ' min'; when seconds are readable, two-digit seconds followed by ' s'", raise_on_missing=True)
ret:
12 h 01 min 15 s
